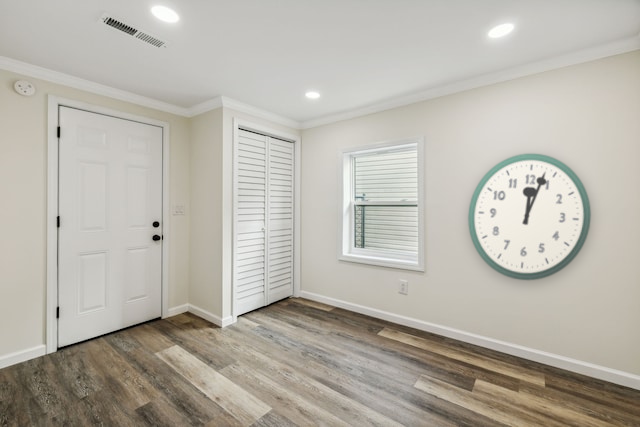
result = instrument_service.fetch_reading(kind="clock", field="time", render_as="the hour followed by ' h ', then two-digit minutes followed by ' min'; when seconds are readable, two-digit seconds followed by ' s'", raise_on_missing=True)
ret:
12 h 03 min
